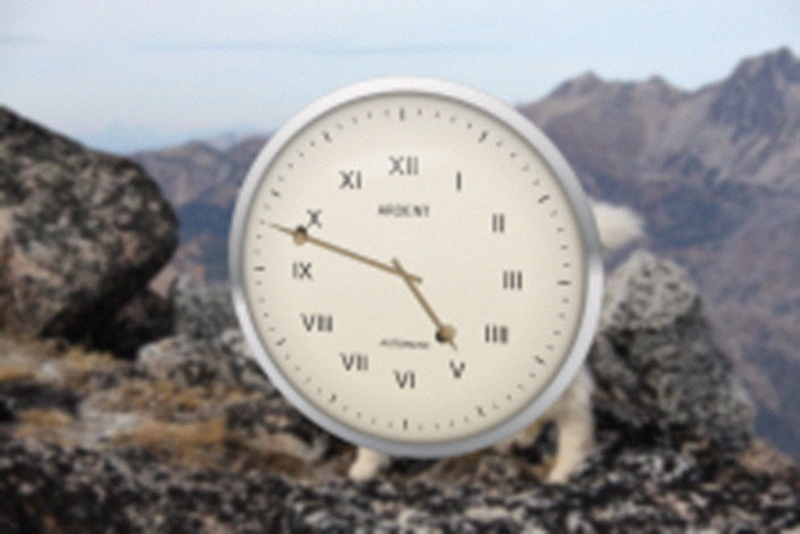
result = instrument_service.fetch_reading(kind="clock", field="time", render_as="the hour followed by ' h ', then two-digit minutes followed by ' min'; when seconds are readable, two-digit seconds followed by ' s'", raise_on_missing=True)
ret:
4 h 48 min
